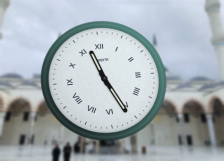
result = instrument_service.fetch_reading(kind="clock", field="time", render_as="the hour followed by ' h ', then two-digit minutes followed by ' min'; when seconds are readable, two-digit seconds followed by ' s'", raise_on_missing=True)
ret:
11 h 26 min
